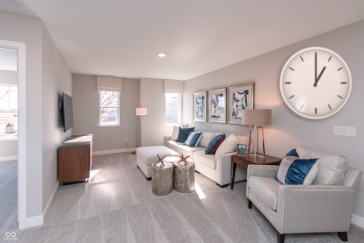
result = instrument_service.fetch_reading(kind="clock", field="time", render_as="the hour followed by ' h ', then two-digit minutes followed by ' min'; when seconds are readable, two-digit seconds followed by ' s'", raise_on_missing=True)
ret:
1 h 00 min
